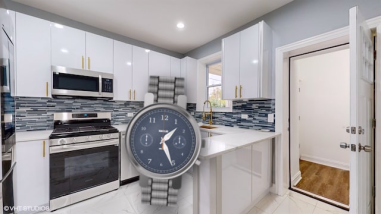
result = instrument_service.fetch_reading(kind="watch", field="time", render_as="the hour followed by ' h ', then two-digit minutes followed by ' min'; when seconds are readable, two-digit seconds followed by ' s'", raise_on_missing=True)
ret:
1 h 26 min
